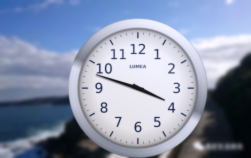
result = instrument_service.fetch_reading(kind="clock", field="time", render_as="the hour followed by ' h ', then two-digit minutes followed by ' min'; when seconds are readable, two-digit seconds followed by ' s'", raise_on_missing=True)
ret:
3 h 48 min
